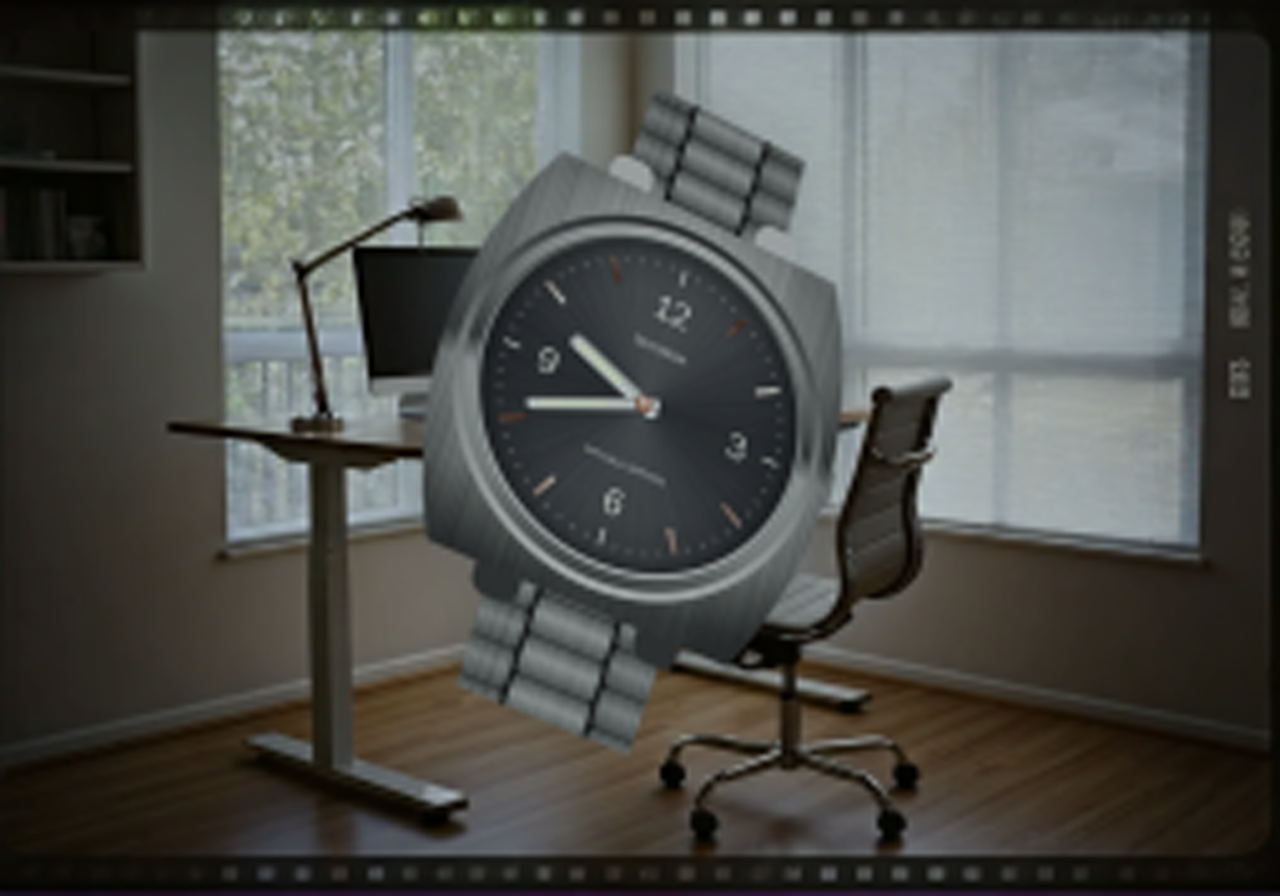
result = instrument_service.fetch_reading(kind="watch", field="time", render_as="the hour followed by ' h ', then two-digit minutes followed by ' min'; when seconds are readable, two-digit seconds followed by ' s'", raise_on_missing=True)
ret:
9 h 41 min
